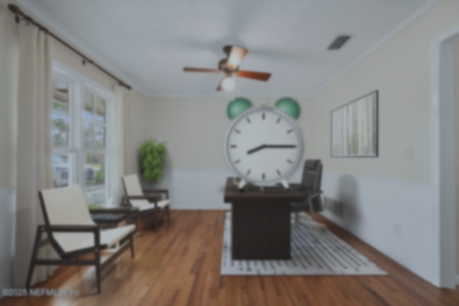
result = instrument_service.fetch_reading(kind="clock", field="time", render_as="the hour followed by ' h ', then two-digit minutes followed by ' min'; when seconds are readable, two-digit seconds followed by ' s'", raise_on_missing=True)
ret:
8 h 15 min
